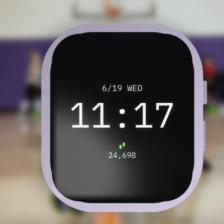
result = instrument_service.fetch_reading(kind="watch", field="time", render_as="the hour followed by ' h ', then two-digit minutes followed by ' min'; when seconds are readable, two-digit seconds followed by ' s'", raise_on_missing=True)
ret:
11 h 17 min
